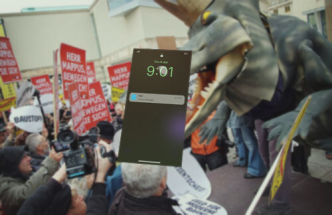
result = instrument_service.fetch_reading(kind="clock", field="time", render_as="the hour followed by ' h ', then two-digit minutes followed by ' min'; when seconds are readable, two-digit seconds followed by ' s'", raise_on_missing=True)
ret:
9 h 01 min
